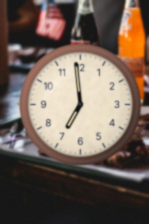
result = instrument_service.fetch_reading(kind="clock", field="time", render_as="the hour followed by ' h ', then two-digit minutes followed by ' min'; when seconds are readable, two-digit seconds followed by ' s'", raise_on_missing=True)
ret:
6 h 59 min
